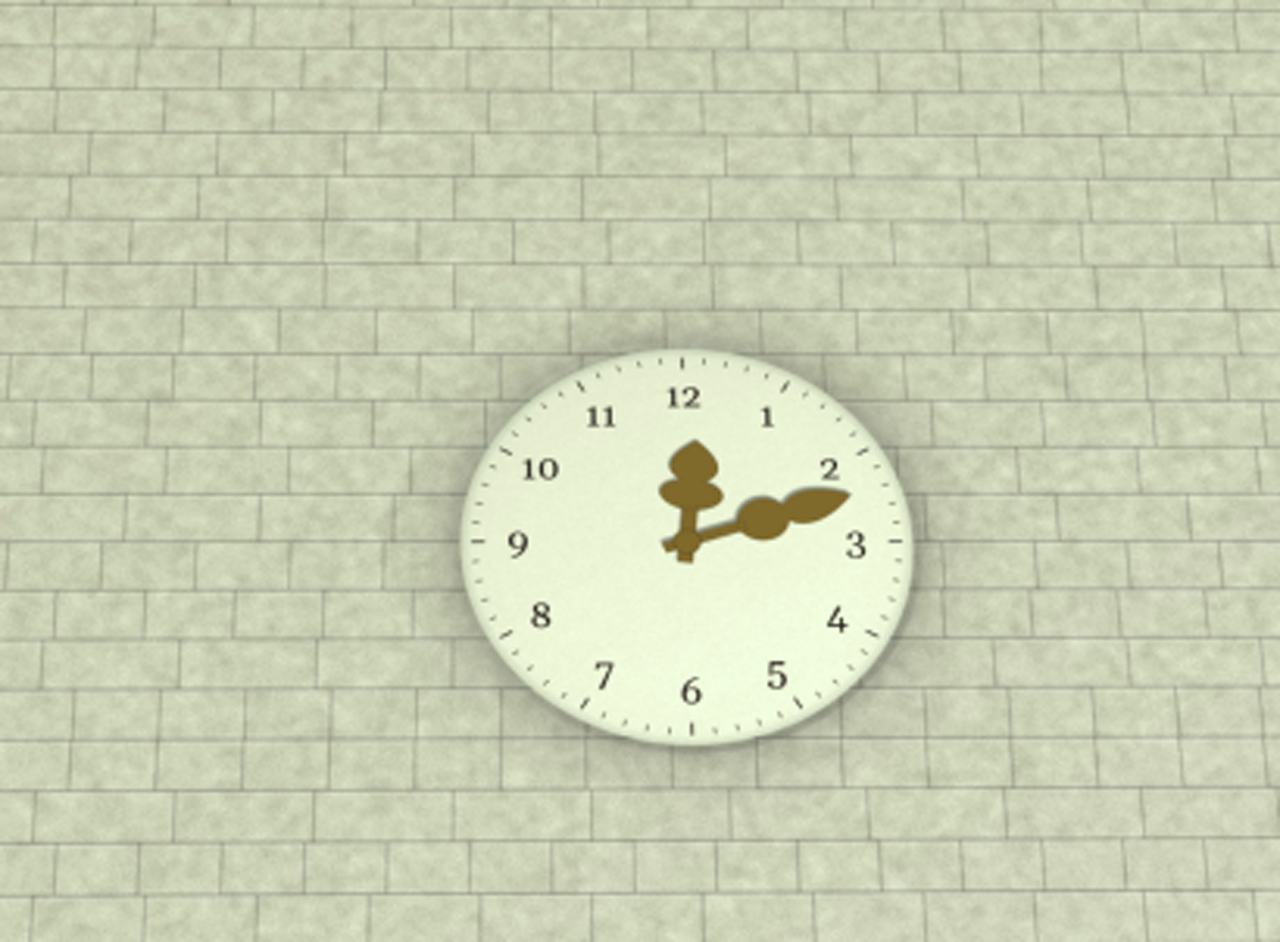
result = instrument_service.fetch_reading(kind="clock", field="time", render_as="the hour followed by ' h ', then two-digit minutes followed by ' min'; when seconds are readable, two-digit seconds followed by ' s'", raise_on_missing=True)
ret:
12 h 12 min
